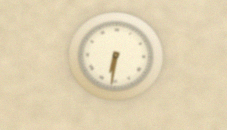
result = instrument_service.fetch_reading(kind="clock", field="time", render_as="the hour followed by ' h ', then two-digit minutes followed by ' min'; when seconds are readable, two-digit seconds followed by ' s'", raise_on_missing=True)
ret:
6 h 31 min
